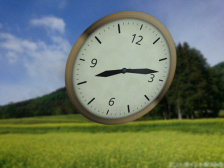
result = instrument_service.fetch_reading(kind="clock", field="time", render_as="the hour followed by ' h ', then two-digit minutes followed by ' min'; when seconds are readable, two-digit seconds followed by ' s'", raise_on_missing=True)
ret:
8 h 13 min
